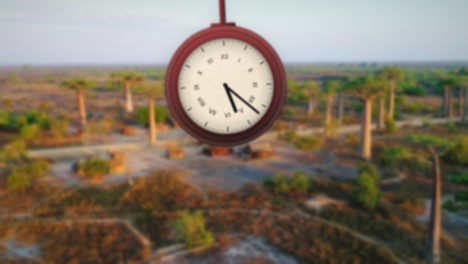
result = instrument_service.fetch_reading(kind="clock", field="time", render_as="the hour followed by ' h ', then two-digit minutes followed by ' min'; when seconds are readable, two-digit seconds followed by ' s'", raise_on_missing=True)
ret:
5 h 22 min
